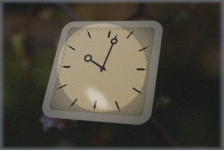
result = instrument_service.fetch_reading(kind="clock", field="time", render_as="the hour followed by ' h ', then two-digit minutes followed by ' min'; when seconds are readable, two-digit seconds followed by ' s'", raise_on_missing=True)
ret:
10 h 02 min
